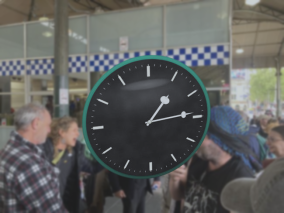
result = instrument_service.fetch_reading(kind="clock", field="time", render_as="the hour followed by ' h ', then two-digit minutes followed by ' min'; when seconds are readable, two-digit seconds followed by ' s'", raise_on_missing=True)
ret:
1 h 14 min
